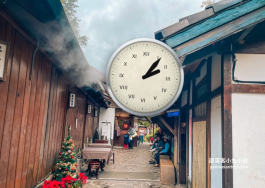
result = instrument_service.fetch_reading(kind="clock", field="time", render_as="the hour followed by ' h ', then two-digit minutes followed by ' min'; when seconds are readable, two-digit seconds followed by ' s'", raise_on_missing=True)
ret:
2 h 06 min
